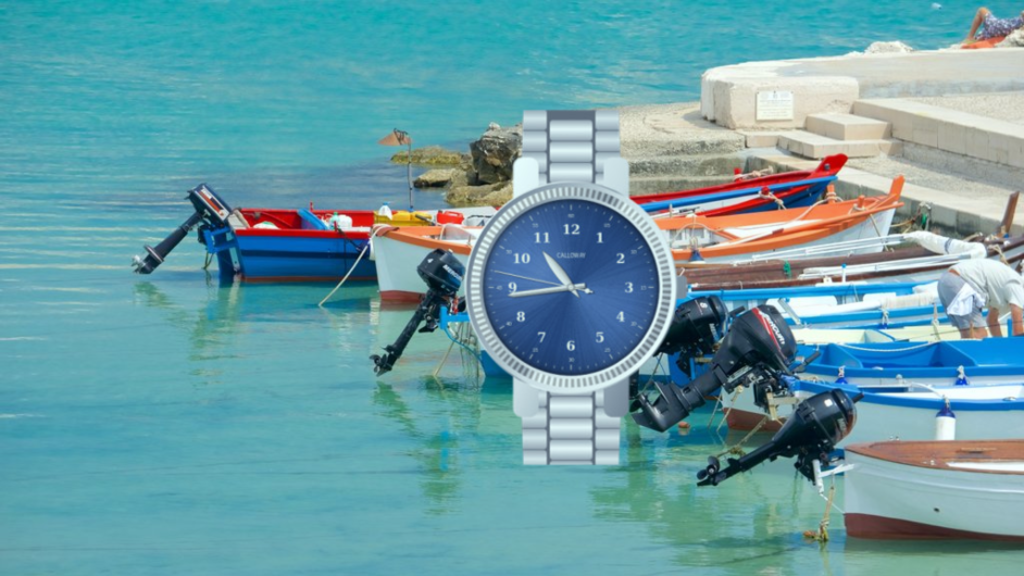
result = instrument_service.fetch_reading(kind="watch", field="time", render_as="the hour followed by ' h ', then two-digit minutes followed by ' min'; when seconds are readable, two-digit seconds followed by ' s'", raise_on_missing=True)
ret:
10 h 43 min 47 s
